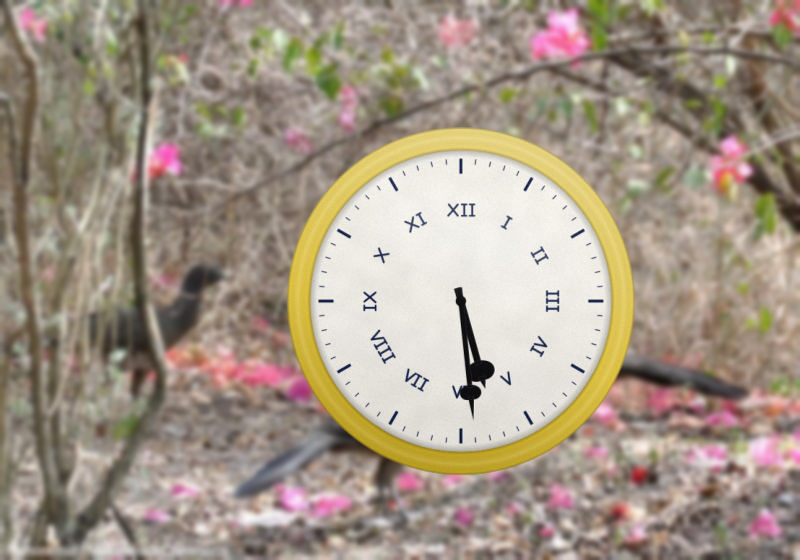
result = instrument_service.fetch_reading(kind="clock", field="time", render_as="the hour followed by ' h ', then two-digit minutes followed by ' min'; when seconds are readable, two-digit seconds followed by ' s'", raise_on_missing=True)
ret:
5 h 29 min
